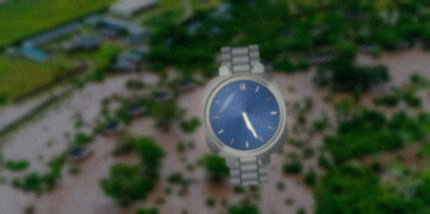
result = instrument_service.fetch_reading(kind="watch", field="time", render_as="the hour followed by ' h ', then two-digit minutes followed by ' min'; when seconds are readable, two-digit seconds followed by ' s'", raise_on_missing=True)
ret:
5 h 26 min
